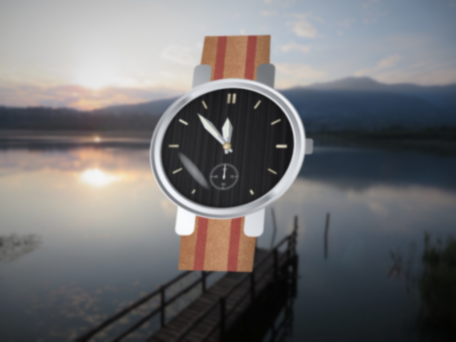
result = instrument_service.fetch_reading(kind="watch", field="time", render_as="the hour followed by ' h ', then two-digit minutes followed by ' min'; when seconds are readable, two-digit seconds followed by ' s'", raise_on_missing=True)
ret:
11 h 53 min
